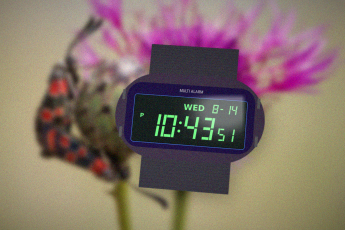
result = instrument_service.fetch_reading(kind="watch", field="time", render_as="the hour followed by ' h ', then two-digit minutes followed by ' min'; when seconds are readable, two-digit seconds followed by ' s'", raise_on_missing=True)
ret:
10 h 43 min 51 s
